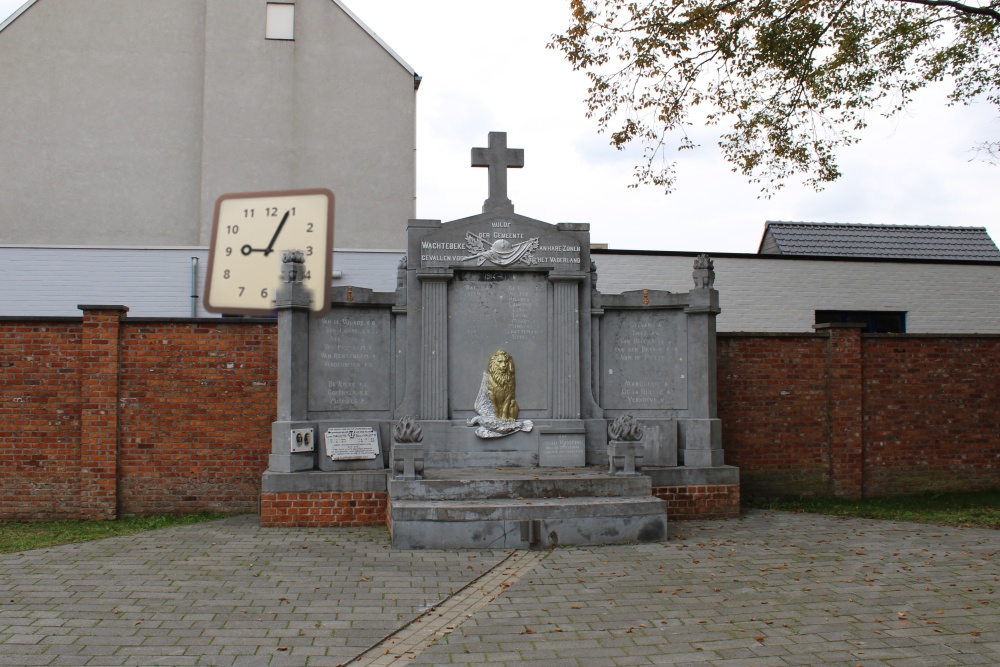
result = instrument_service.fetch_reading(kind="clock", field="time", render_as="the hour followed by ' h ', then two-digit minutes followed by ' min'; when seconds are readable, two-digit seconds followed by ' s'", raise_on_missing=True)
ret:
9 h 04 min
